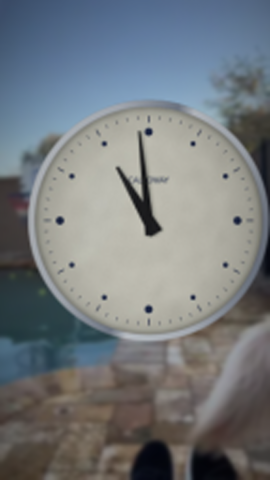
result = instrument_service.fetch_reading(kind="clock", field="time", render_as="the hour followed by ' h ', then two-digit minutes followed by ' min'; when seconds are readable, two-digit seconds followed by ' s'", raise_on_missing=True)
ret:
10 h 59 min
